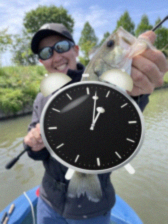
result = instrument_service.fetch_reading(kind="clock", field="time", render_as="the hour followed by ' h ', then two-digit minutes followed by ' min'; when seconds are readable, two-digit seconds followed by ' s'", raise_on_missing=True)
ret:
1 h 02 min
